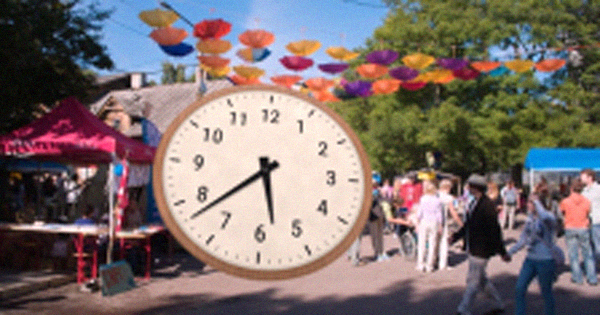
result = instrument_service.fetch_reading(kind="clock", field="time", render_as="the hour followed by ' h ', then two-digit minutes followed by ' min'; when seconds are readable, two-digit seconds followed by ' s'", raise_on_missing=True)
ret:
5 h 38 min
